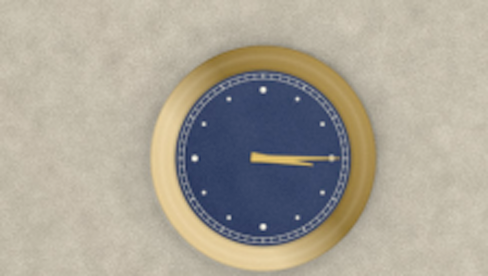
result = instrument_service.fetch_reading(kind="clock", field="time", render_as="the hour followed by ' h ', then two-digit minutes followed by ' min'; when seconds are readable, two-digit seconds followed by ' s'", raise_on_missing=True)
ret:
3 h 15 min
